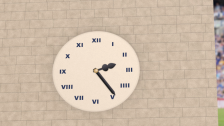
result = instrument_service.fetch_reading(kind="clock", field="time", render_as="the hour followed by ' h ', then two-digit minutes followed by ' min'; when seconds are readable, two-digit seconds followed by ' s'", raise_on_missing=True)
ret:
2 h 24 min
